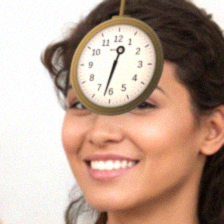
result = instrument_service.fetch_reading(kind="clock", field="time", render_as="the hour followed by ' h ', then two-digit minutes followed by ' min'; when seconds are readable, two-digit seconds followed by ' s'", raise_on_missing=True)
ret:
12 h 32 min
